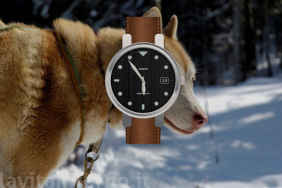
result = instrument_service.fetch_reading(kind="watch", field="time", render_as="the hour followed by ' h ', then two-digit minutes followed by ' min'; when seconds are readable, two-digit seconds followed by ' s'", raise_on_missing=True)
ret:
5 h 54 min
